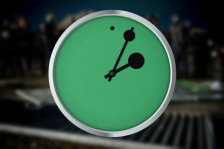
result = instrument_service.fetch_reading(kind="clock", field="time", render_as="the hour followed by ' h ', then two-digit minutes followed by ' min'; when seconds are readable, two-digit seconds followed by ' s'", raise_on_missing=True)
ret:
2 h 04 min
